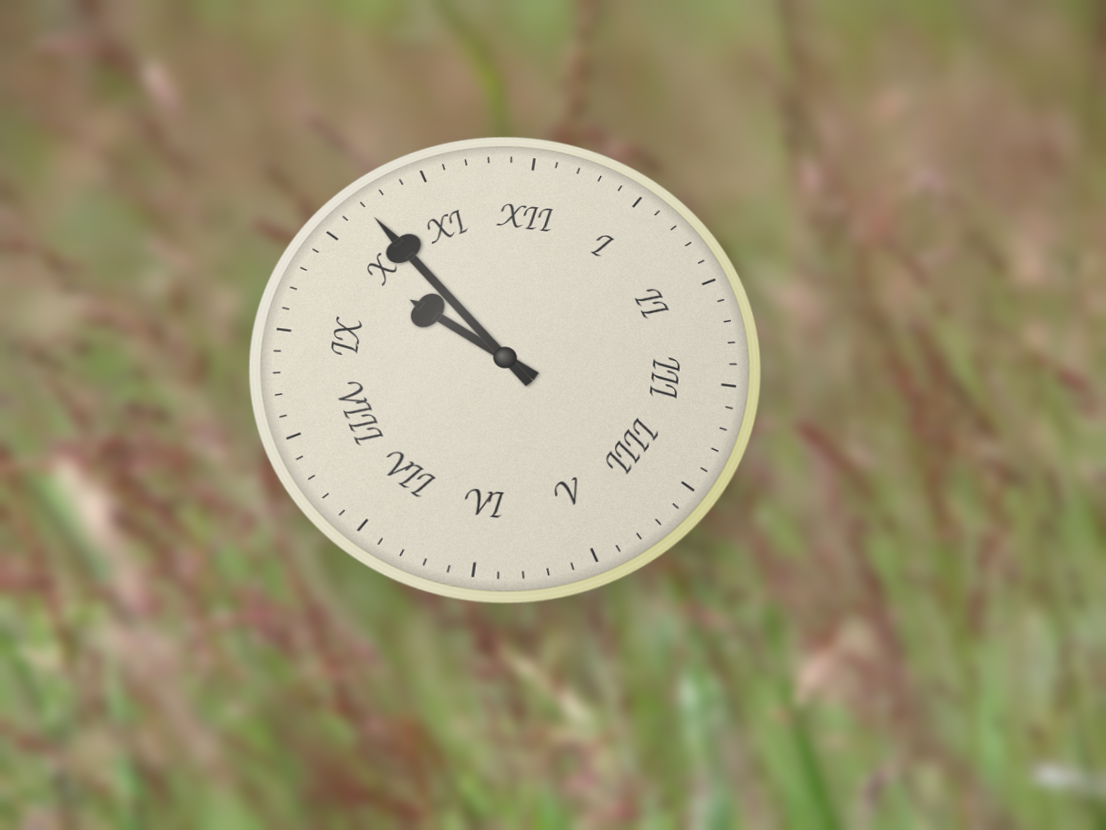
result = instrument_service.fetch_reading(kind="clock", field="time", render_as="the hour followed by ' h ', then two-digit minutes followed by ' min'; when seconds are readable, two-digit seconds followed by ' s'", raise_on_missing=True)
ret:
9 h 52 min
